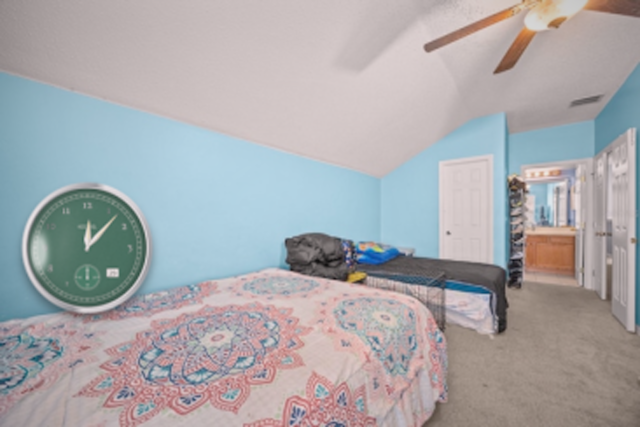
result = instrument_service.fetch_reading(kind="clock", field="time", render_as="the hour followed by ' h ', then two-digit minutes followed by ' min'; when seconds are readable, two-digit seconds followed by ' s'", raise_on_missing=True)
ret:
12 h 07 min
